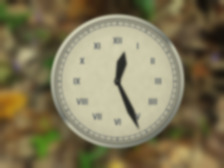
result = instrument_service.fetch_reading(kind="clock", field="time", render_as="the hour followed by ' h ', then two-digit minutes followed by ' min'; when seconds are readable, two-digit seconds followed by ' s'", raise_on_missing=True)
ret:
12 h 26 min
